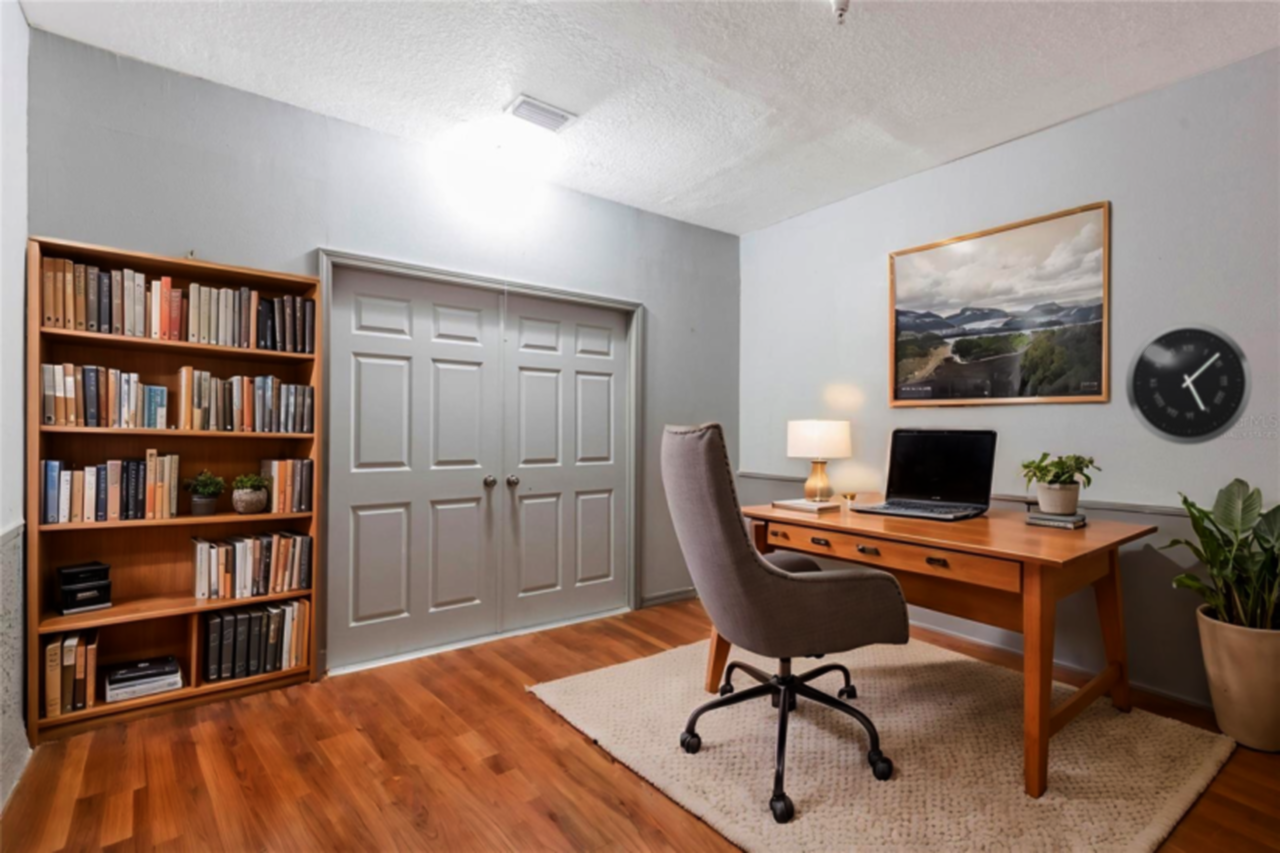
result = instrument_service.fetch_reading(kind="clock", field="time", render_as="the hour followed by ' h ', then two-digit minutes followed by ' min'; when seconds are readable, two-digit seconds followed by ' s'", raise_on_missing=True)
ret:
5 h 08 min
